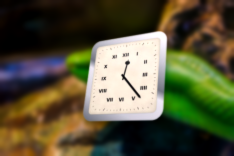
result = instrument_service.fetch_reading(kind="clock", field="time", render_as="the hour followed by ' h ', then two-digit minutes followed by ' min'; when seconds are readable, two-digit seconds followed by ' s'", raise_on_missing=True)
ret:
12 h 23 min
